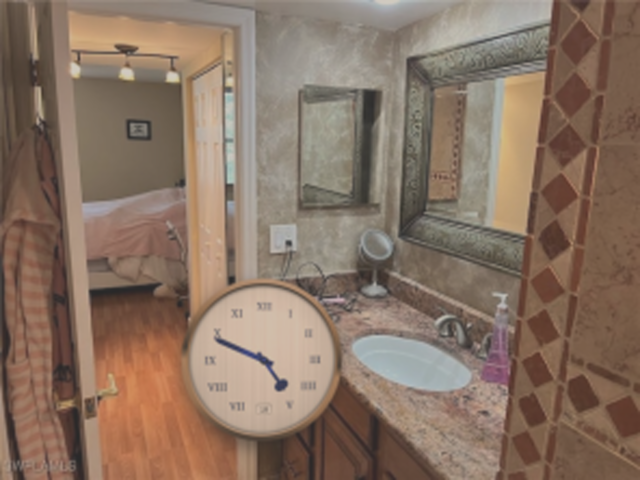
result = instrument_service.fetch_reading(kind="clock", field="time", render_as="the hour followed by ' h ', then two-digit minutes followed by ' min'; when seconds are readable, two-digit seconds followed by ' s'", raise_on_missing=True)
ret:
4 h 49 min
